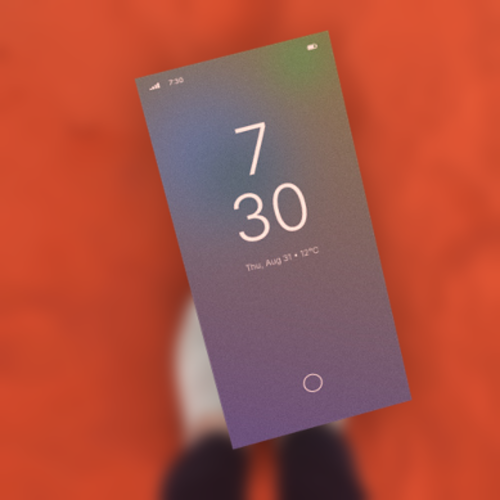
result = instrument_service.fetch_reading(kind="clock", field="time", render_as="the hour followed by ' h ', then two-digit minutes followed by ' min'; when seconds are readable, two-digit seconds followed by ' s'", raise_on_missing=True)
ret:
7 h 30 min
